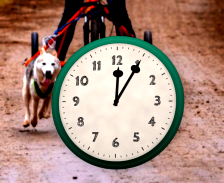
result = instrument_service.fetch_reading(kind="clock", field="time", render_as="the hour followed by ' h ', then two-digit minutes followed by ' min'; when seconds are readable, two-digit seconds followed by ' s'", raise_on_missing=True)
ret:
12 h 05 min
